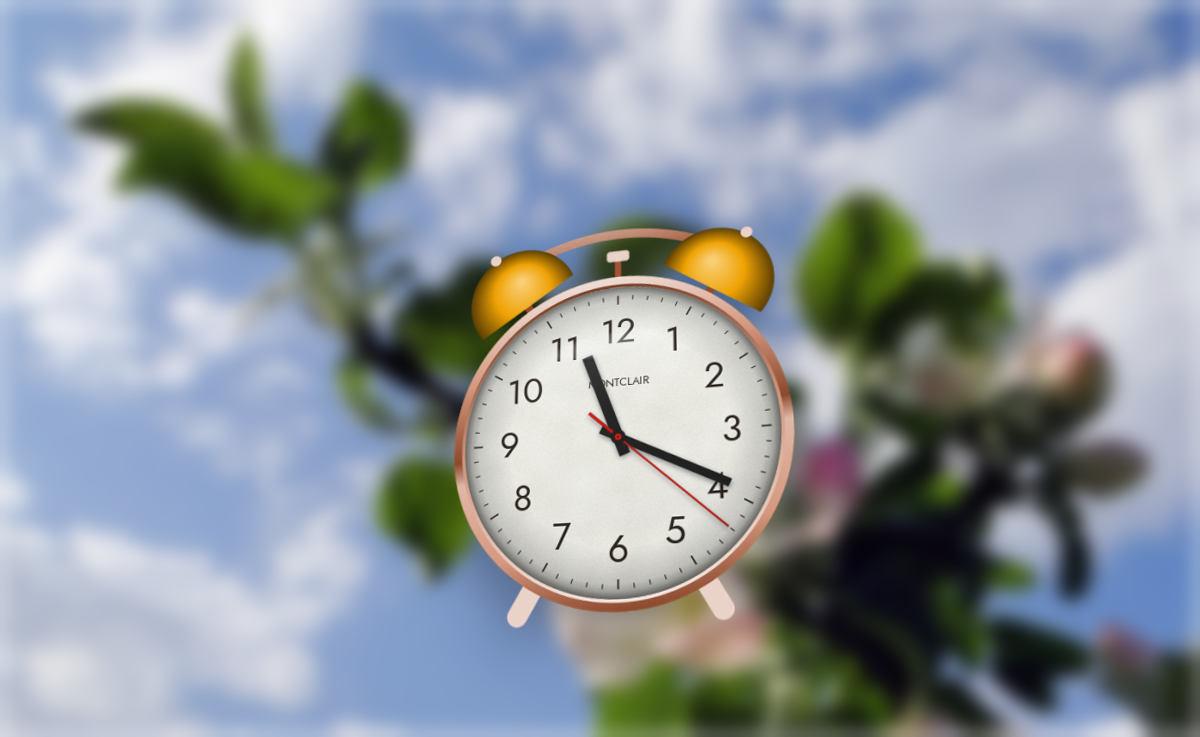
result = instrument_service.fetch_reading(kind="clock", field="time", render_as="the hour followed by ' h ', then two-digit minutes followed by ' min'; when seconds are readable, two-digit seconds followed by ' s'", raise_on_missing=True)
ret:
11 h 19 min 22 s
